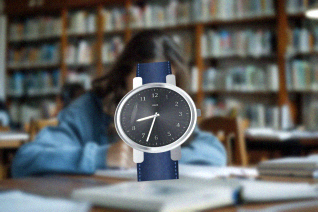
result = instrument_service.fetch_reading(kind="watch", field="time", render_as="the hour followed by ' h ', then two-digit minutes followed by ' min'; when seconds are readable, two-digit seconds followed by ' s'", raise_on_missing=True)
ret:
8 h 33 min
